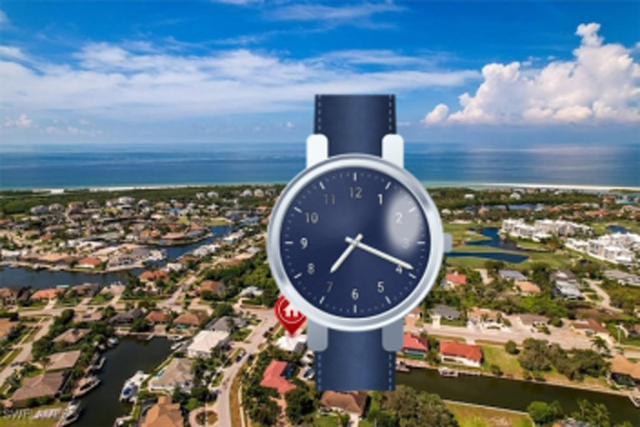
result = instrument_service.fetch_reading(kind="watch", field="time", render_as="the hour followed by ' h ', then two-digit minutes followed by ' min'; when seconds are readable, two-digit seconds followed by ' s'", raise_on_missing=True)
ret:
7 h 19 min
